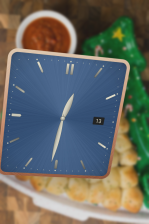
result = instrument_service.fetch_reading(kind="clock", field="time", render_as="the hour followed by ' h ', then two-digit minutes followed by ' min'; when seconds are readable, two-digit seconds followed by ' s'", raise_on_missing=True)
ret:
12 h 31 min
